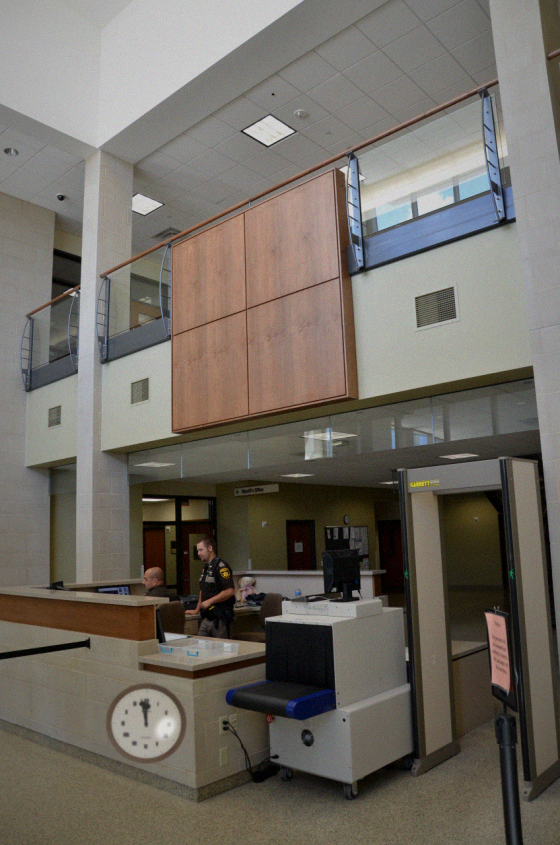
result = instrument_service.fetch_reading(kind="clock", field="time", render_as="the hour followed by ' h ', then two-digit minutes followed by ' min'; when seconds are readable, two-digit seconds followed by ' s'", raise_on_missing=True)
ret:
11 h 58 min
